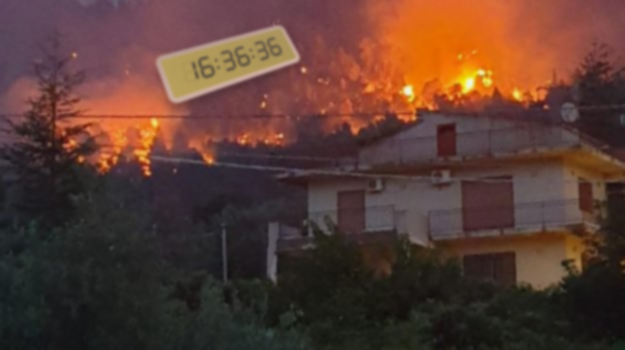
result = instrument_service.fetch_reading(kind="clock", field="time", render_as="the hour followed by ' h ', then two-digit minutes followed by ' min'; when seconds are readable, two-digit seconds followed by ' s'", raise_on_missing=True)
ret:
16 h 36 min 36 s
